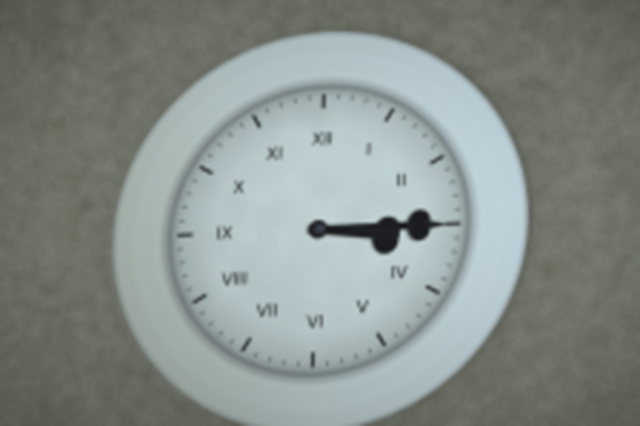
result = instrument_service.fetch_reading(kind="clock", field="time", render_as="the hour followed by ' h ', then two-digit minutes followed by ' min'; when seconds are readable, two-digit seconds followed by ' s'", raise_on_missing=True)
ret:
3 h 15 min
